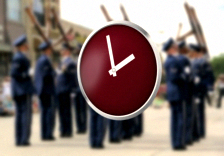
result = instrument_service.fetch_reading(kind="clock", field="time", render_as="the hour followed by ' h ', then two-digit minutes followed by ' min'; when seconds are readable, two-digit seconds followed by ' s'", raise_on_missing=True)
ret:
1 h 58 min
